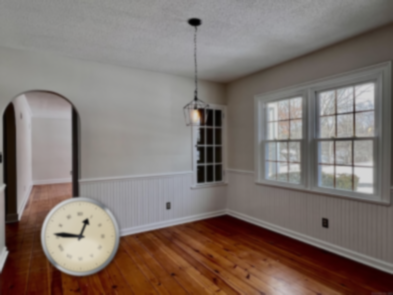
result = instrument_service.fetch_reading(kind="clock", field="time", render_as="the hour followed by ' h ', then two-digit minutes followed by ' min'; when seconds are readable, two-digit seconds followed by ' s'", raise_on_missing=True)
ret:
12 h 46 min
